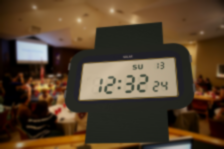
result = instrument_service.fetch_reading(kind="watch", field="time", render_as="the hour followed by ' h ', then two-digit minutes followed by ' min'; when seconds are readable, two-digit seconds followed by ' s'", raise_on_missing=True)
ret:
12 h 32 min 24 s
